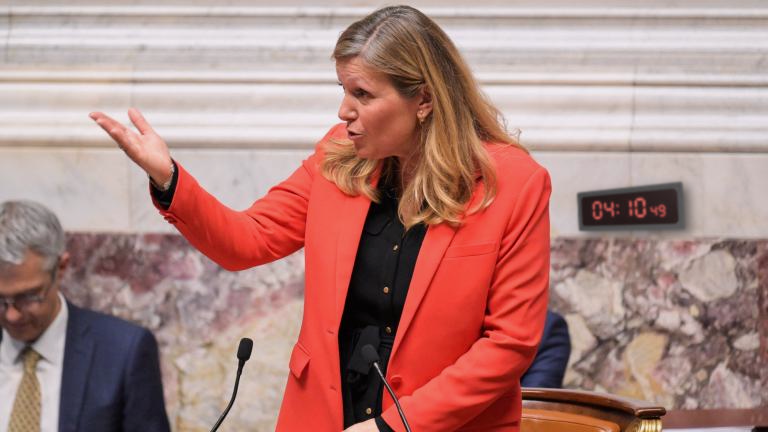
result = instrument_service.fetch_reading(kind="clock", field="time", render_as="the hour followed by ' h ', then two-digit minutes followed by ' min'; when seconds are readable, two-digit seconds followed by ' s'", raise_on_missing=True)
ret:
4 h 10 min
